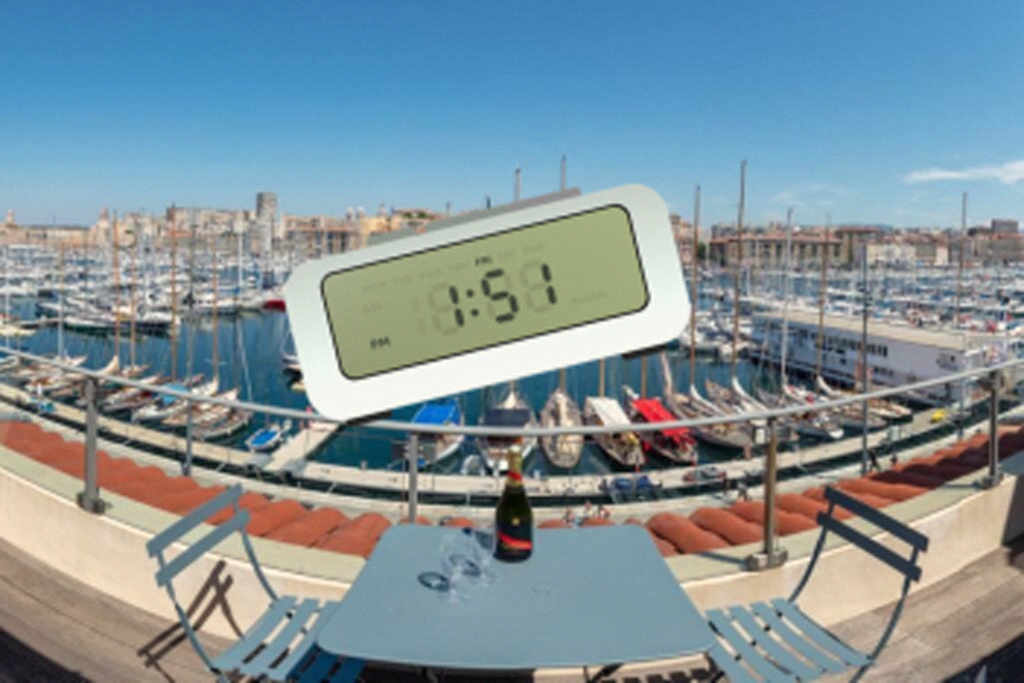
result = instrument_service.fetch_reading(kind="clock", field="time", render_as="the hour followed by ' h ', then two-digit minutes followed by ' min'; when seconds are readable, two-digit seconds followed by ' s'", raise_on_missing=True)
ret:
1 h 51 min
